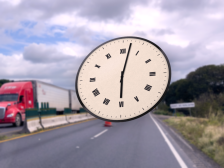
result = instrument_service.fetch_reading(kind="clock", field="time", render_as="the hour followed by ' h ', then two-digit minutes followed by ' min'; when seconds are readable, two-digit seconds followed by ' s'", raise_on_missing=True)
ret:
6 h 02 min
